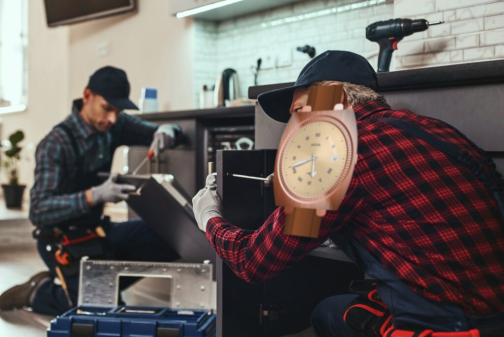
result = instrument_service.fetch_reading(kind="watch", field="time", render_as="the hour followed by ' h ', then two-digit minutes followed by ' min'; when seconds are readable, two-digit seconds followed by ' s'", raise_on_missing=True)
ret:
5 h 42 min
